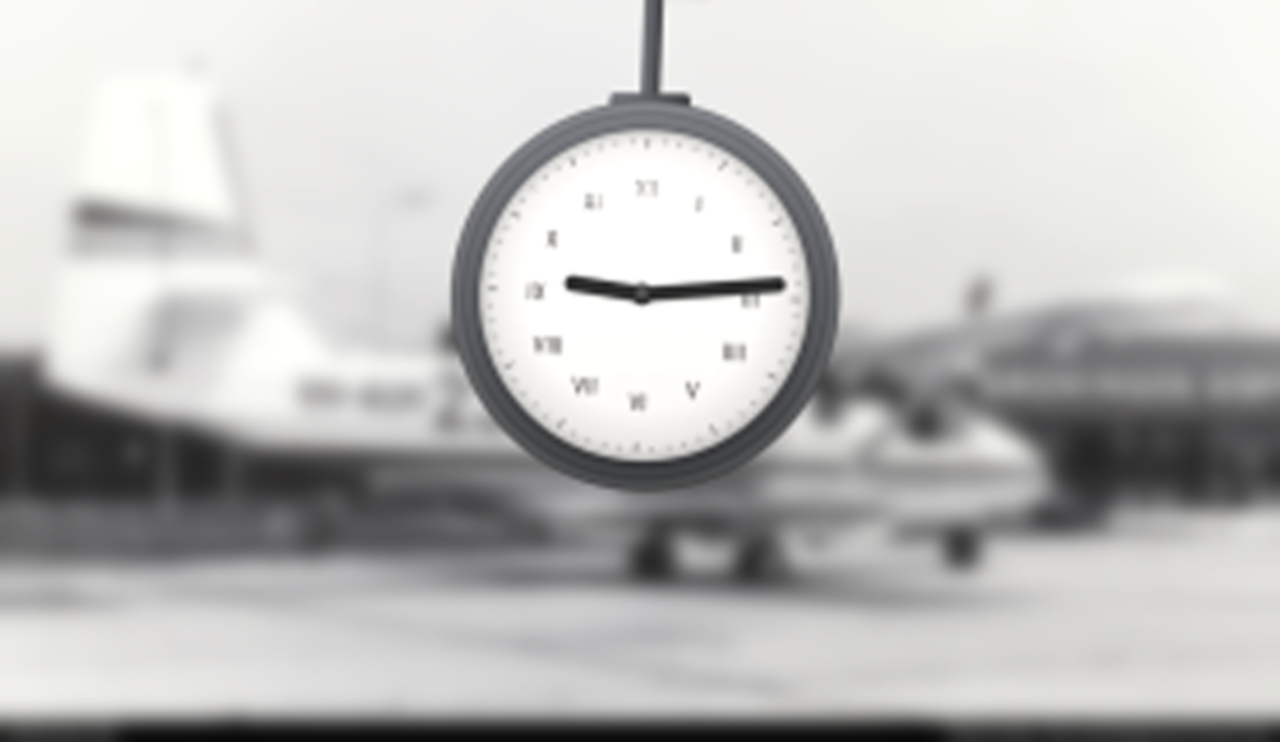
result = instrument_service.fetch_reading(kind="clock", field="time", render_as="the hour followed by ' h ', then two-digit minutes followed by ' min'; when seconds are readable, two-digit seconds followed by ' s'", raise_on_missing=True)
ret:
9 h 14 min
